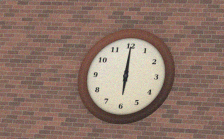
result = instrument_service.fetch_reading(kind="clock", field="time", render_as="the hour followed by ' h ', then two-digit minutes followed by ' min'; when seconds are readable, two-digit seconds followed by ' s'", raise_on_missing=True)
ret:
6 h 00 min
